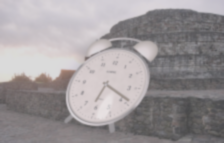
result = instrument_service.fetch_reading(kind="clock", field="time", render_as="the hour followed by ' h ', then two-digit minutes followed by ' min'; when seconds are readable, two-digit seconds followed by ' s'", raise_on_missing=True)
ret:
6 h 19 min
